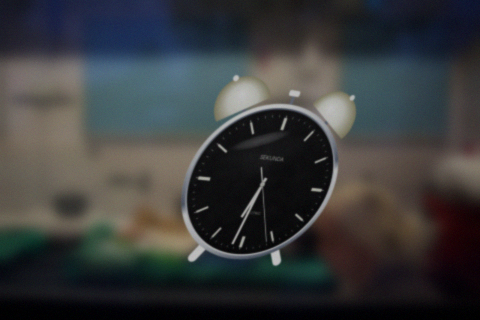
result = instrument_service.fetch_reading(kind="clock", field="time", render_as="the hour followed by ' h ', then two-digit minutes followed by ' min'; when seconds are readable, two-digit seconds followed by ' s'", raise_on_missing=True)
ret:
6 h 31 min 26 s
